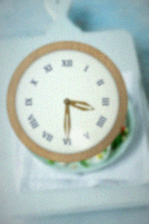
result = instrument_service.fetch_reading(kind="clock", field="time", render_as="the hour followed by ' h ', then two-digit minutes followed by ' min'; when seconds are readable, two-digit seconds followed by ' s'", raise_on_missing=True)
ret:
3 h 30 min
